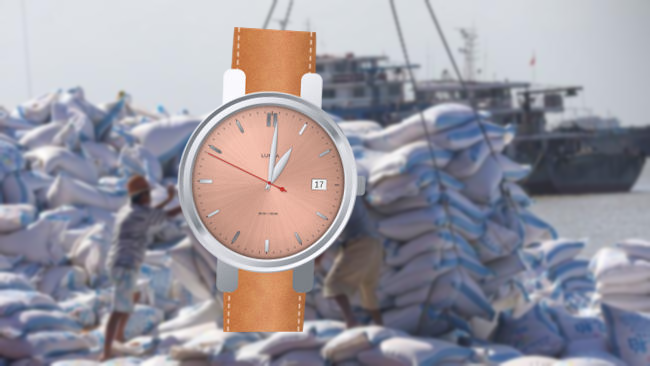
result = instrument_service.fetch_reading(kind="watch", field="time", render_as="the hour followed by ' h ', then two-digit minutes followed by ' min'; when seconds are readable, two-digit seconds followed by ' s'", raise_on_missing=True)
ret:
1 h 00 min 49 s
